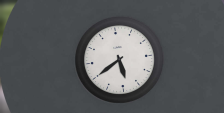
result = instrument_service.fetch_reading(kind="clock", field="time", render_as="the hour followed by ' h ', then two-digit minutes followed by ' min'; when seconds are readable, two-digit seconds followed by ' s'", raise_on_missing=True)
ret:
5 h 40 min
